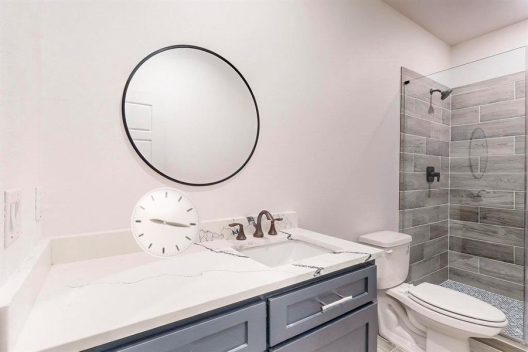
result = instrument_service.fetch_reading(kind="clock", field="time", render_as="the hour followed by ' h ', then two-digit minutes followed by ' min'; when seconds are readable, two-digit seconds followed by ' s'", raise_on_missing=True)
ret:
9 h 16 min
